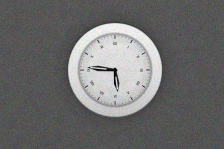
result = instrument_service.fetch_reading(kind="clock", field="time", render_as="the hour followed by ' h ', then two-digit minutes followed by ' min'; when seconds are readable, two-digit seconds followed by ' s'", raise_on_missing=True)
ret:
5 h 46 min
